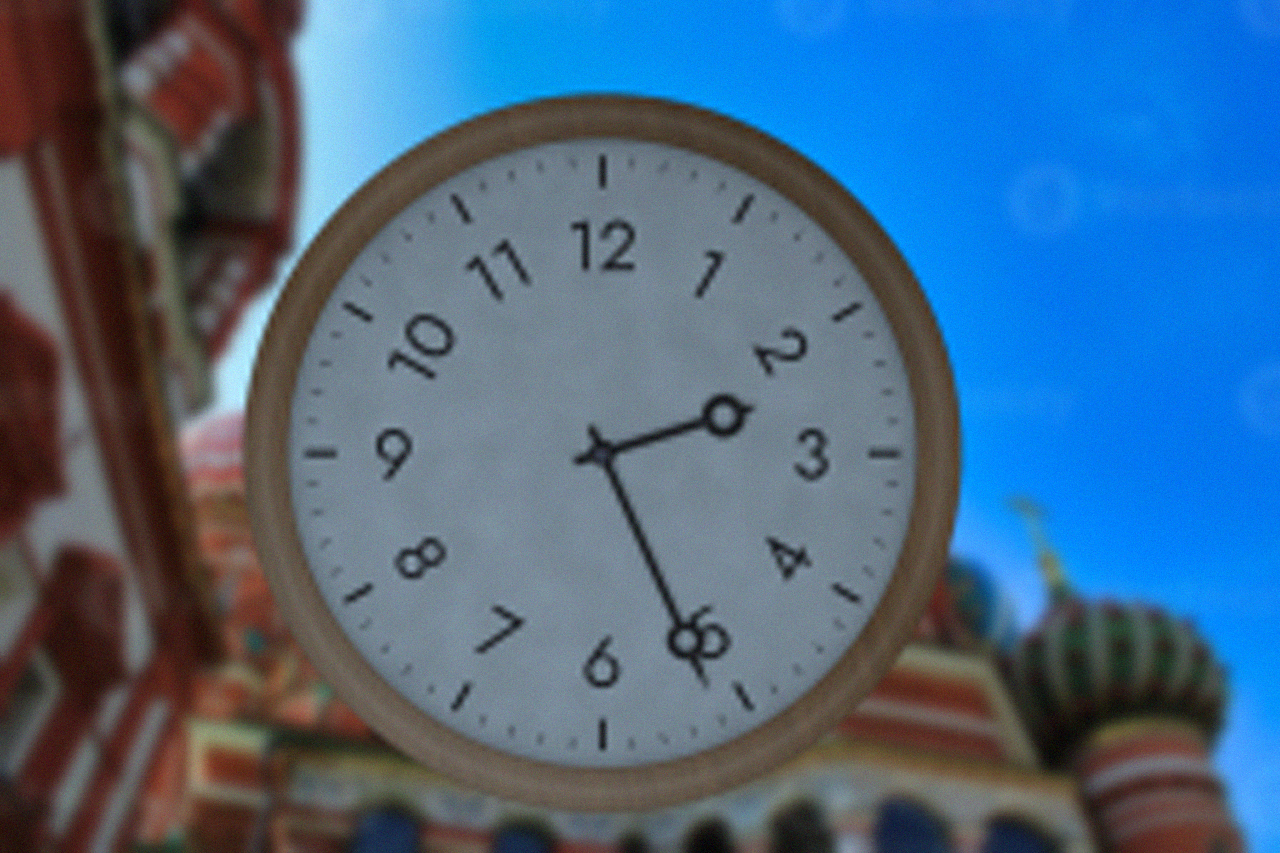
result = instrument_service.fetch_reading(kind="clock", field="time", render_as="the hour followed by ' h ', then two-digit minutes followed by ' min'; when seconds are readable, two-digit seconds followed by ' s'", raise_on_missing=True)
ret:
2 h 26 min
